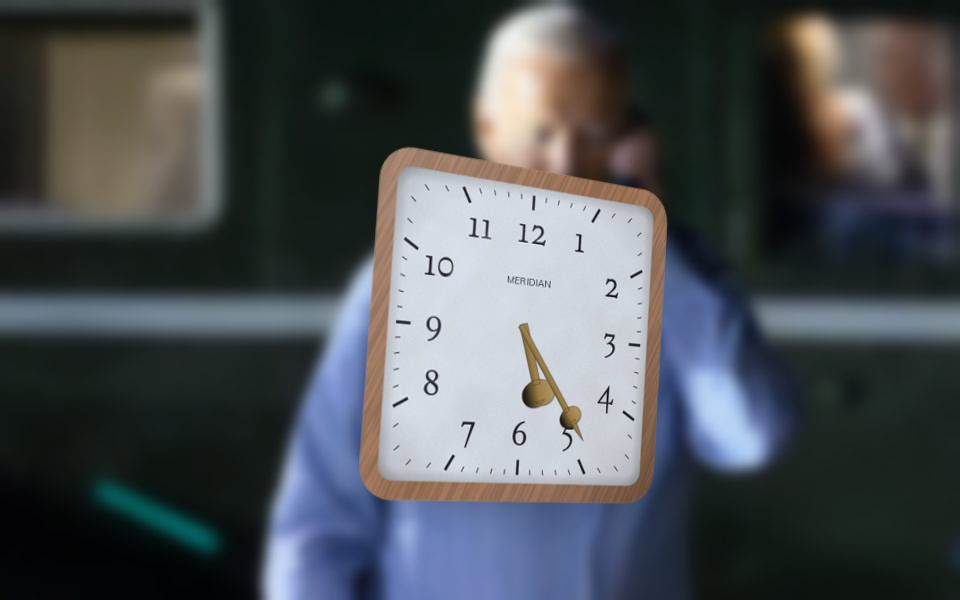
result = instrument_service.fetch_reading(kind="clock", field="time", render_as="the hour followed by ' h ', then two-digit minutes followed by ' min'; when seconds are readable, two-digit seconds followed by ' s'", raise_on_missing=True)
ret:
5 h 24 min
